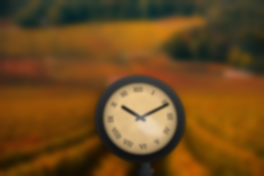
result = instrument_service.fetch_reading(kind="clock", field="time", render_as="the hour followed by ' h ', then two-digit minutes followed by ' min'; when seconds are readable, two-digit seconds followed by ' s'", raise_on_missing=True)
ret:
10 h 11 min
